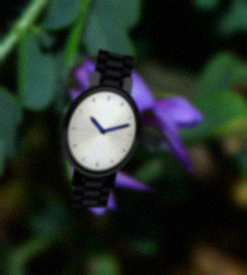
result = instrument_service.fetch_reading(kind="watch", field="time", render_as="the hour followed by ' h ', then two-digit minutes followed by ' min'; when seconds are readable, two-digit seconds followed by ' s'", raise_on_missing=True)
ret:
10 h 12 min
